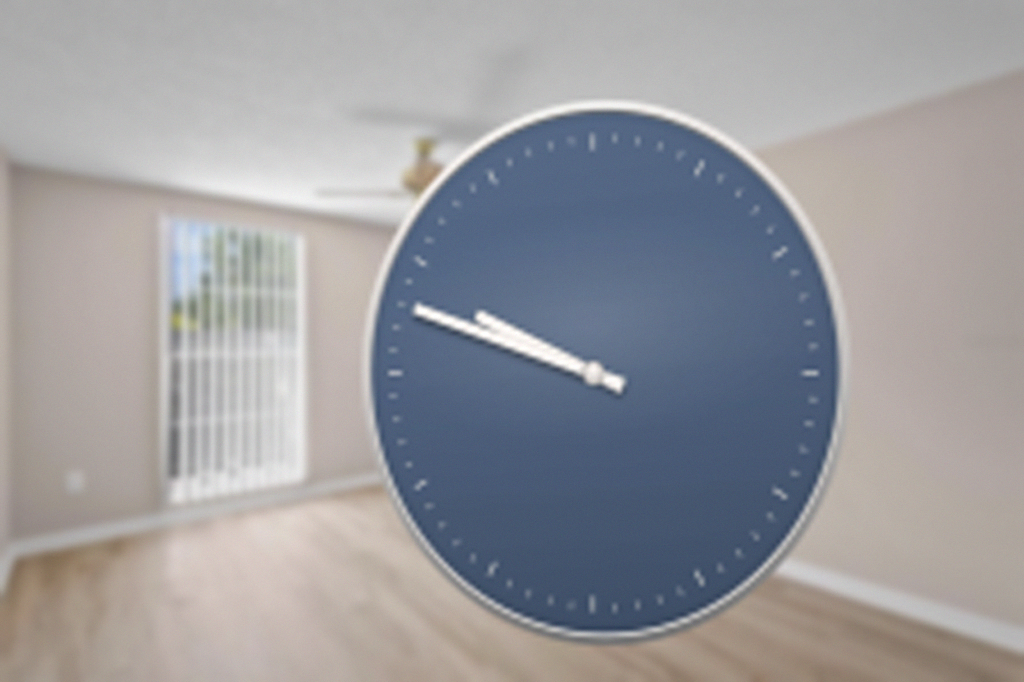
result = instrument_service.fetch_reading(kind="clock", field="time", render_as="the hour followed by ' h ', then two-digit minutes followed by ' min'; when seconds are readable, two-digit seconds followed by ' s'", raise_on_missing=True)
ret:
9 h 48 min
